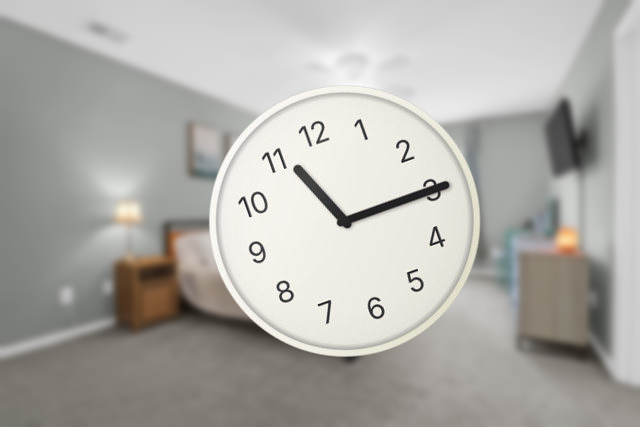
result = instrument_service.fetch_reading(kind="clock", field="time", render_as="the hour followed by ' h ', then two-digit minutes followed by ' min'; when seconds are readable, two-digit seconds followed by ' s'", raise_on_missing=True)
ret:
11 h 15 min
